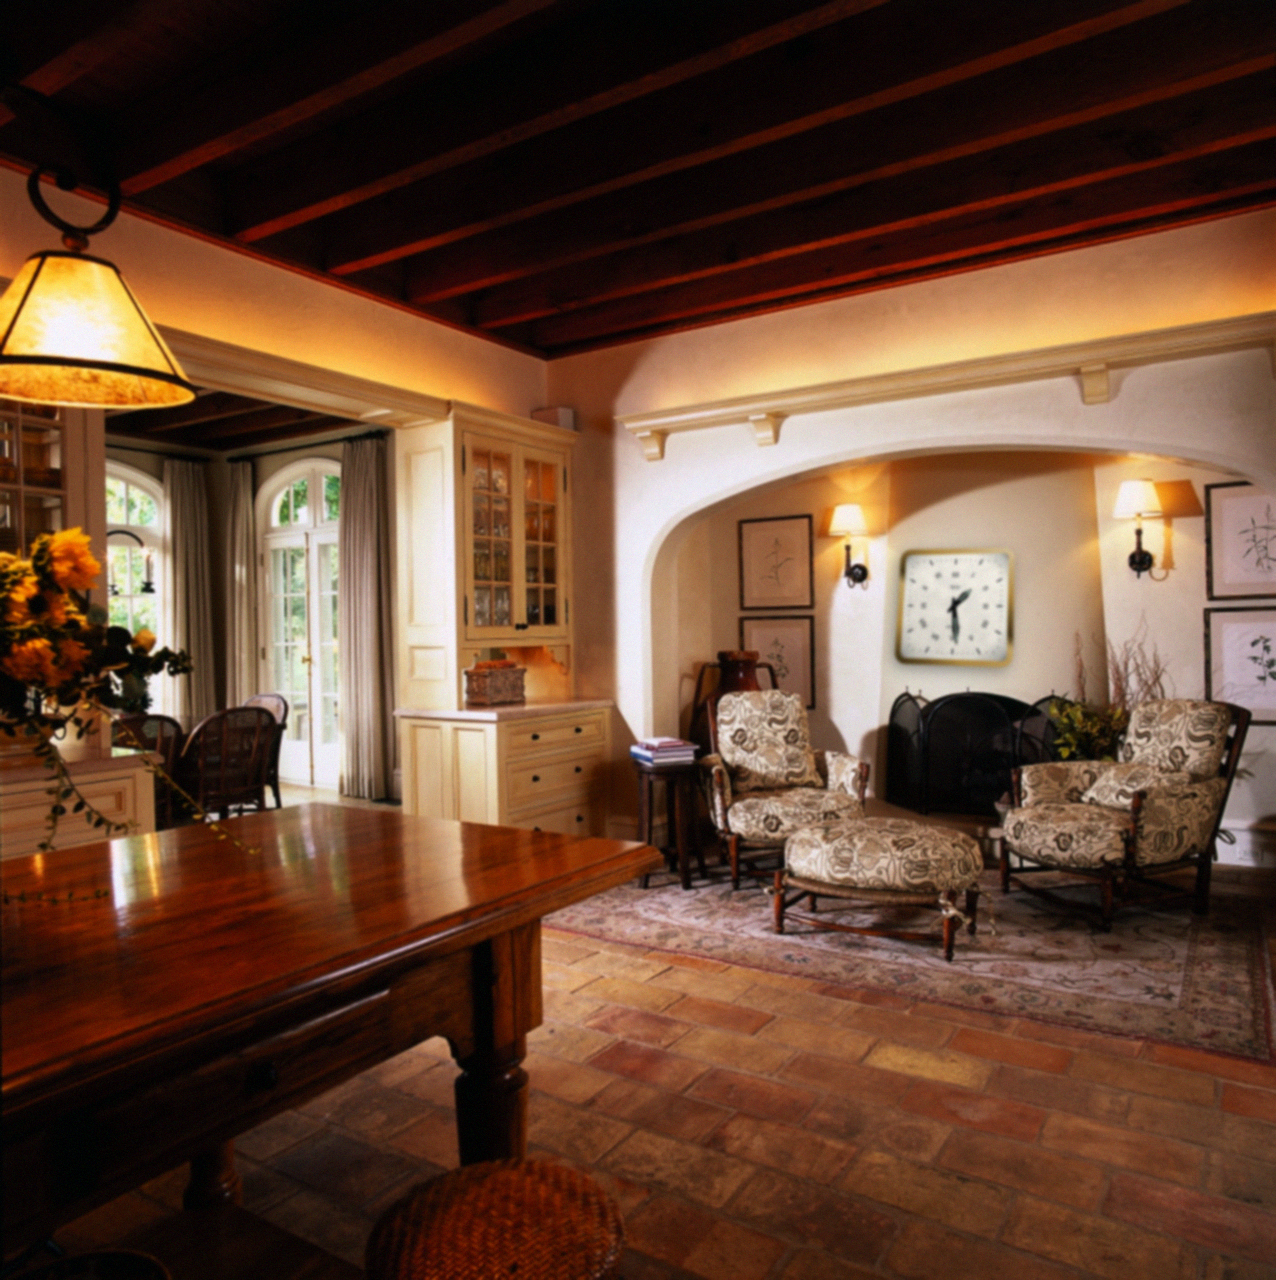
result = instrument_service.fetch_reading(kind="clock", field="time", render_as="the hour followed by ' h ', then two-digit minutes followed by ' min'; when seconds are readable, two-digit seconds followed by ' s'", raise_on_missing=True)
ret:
1 h 29 min
